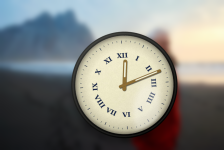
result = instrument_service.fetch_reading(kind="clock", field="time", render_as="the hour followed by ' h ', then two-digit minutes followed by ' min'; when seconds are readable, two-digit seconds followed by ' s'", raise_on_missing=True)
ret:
12 h 12 min
